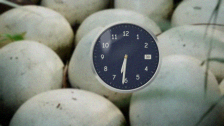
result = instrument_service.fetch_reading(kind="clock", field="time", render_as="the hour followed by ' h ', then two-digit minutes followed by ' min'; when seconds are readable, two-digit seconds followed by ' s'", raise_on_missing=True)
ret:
6 h 31 min
